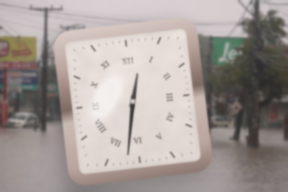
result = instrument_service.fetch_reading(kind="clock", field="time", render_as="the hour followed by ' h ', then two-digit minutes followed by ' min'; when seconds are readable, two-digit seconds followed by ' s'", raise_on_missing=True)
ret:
12 h 32 min
